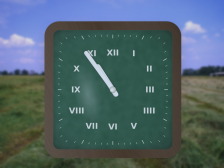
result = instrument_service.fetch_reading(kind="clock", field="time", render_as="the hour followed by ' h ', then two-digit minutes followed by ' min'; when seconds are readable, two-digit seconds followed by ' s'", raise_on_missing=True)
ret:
10 h 54 min
